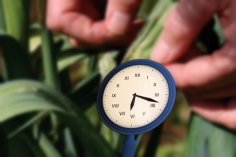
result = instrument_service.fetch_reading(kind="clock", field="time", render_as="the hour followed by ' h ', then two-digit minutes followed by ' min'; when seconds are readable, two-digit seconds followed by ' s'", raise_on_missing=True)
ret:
6 h 18 min
